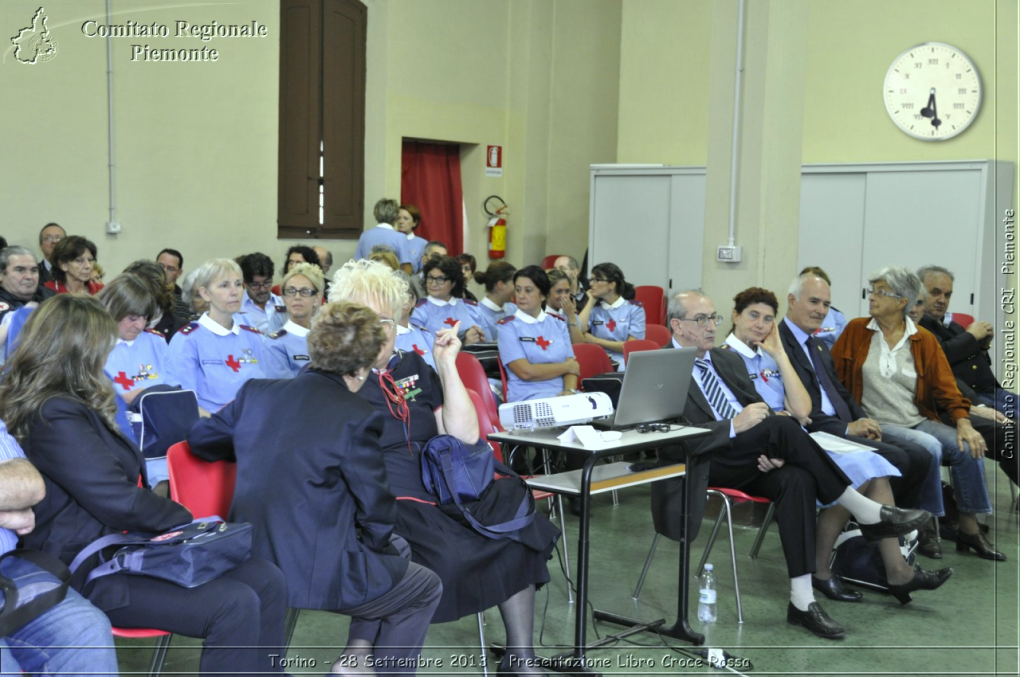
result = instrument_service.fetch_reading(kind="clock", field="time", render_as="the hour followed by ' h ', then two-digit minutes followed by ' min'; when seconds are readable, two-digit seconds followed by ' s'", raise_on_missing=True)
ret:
6 h 29 min
